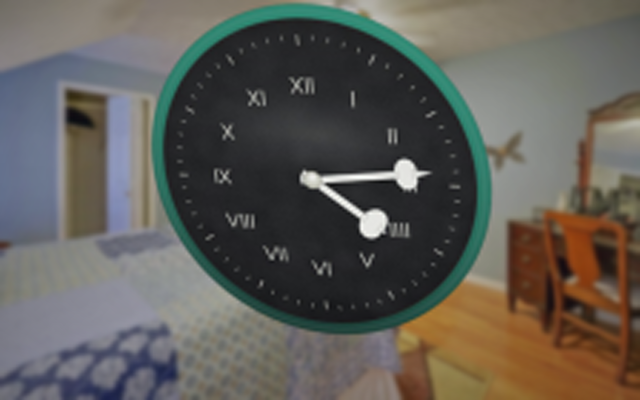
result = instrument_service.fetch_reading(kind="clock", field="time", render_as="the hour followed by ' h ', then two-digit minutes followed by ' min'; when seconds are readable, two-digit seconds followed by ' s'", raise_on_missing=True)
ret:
4 h 14 min
